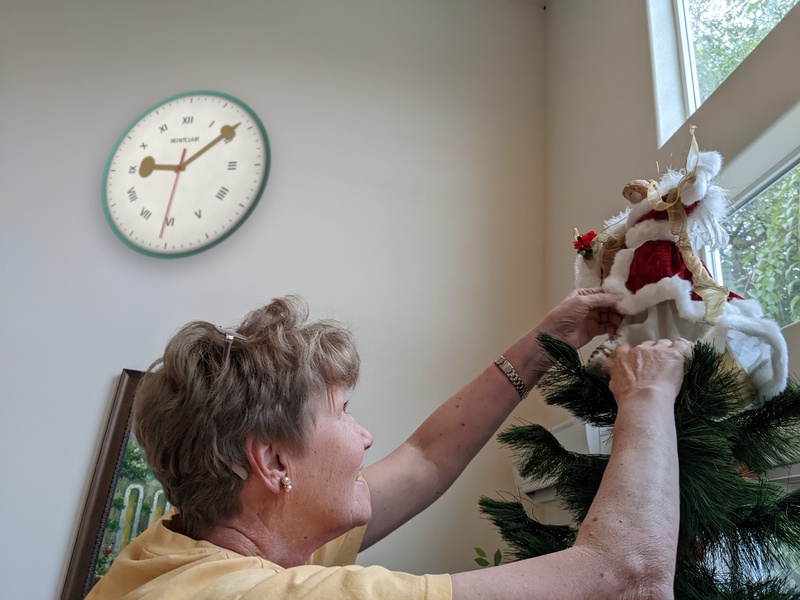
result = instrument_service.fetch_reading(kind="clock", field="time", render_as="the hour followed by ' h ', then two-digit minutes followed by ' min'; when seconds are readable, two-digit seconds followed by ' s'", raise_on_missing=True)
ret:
9 h 08 min 31 s
